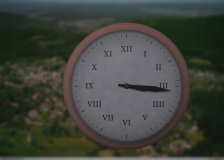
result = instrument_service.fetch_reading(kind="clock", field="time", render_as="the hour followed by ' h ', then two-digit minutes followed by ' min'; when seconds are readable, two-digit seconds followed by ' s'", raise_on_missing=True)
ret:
3 h 16 min
